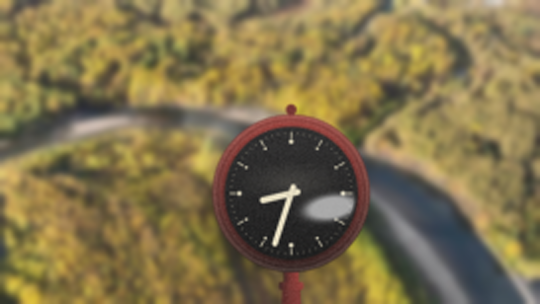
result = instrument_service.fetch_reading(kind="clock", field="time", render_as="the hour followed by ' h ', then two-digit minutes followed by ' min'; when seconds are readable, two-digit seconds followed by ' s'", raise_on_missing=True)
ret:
8 h 33 min
